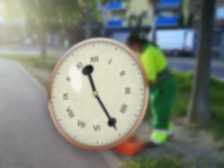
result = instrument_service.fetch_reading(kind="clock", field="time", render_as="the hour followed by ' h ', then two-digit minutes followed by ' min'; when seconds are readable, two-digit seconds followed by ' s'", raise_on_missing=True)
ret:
11 h 25 min
